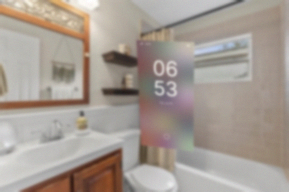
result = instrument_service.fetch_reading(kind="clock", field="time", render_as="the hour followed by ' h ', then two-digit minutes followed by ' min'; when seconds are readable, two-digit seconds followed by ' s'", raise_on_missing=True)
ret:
6 h 53 min
